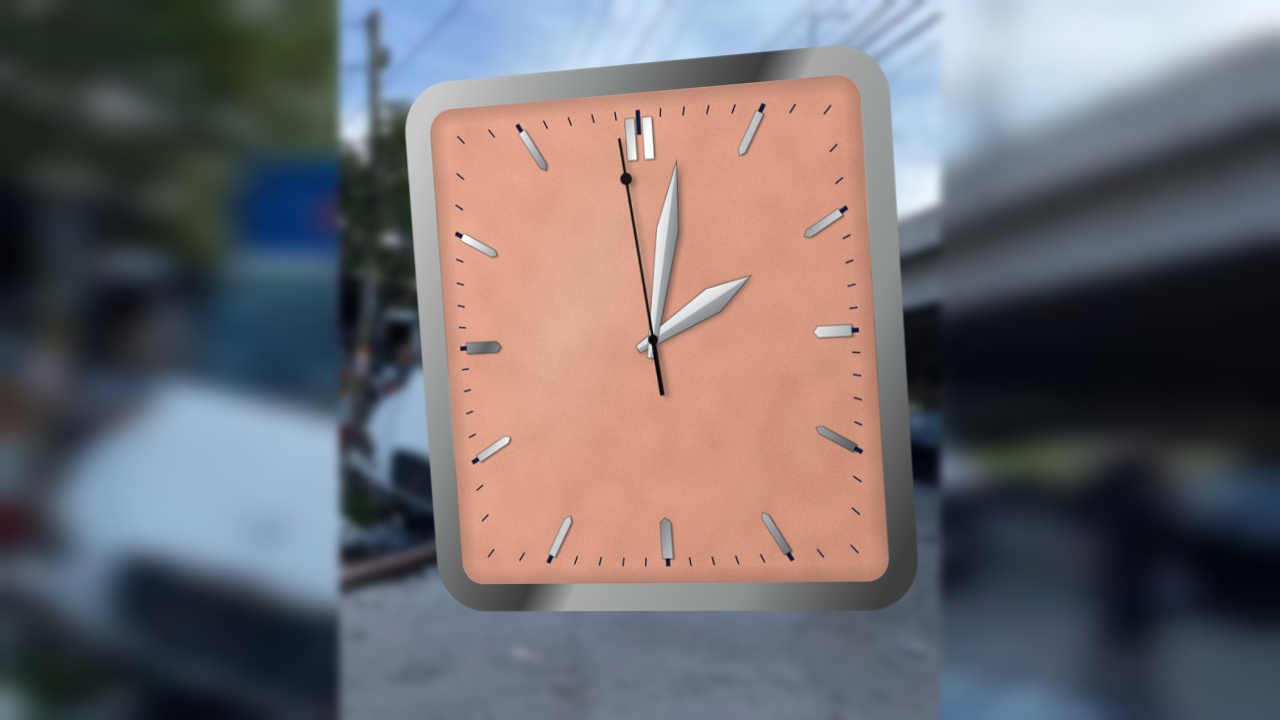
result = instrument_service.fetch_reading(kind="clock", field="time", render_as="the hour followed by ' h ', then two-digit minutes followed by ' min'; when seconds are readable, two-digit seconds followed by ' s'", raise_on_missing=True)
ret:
2 h 01 min 59 s
